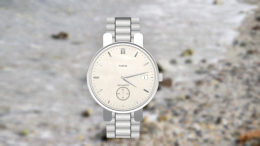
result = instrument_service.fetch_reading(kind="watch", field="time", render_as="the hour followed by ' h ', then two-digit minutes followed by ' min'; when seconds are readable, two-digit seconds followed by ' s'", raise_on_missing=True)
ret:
4 h 13 min
